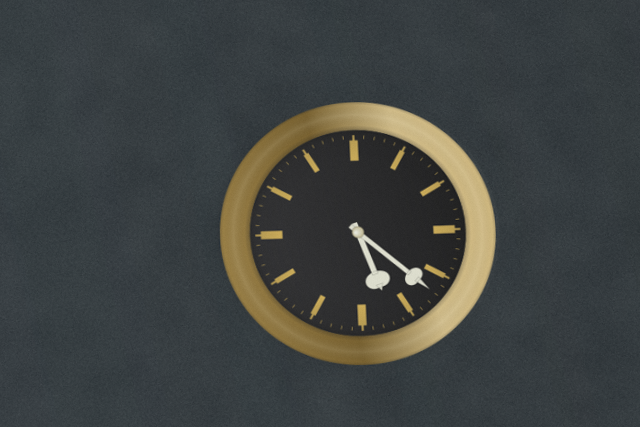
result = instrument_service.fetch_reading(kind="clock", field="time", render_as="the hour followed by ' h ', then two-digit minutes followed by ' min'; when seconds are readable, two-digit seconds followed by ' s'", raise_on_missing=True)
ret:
5 h 22 min
